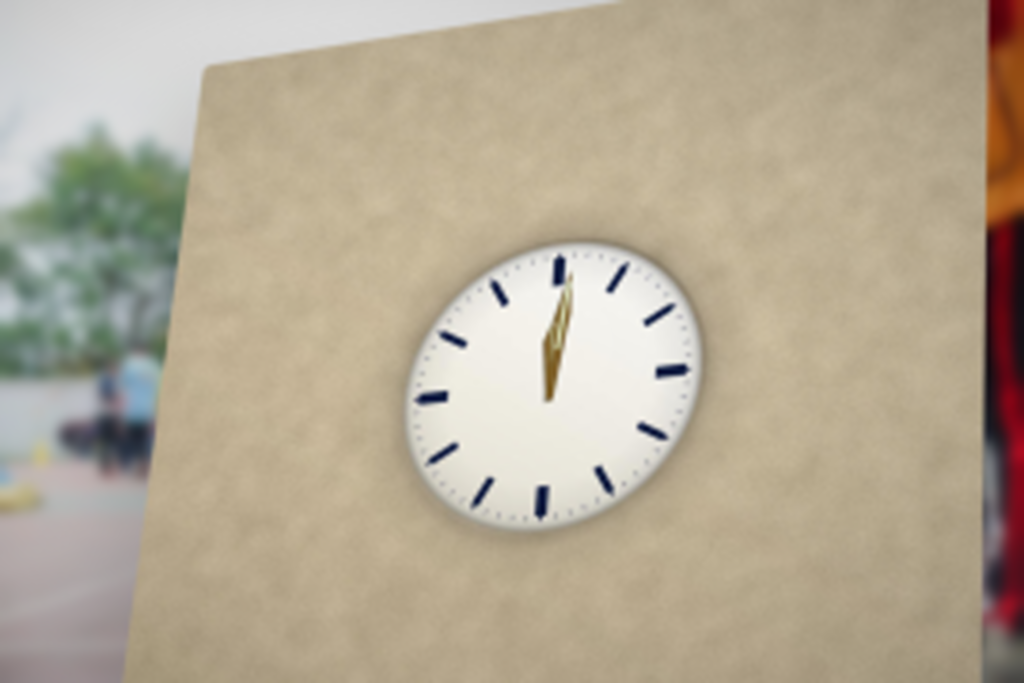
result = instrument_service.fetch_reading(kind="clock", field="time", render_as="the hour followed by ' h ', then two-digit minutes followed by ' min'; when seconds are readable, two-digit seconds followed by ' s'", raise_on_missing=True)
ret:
12 h 01 min
